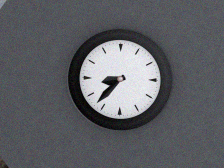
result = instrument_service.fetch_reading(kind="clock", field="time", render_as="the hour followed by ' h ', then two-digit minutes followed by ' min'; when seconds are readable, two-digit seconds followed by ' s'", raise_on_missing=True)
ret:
8 h 37 min
